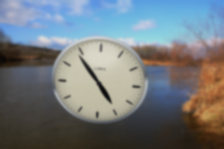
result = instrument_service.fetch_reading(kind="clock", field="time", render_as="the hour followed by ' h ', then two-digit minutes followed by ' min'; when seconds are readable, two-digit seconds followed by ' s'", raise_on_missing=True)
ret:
4 h 54 min
